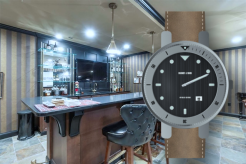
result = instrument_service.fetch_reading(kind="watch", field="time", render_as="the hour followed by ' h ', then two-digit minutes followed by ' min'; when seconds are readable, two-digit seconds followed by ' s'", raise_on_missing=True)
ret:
2 h 11 min
